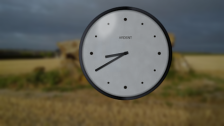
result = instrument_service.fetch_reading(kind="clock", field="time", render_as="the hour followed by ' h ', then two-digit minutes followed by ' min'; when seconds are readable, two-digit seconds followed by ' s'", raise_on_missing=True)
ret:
8 h 40 min
